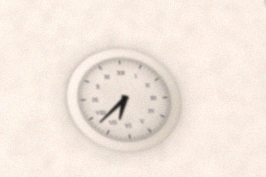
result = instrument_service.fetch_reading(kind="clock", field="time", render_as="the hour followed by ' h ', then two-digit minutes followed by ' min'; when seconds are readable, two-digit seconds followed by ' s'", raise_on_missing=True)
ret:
6 h 38 min
